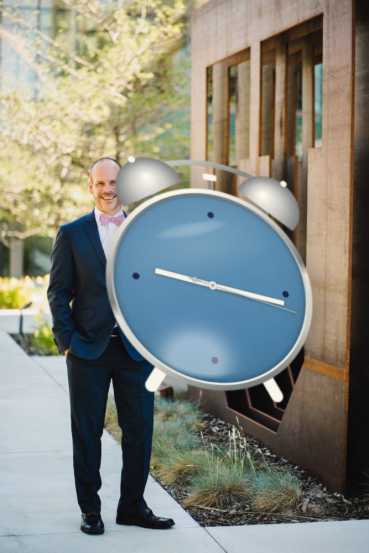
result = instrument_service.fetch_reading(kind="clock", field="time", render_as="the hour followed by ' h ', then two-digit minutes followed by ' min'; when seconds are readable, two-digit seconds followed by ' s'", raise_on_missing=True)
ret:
9 h 16 min 17 s
